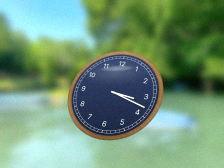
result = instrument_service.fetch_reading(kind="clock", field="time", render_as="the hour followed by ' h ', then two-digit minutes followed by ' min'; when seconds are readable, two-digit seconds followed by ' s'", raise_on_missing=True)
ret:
3 h 18 min
